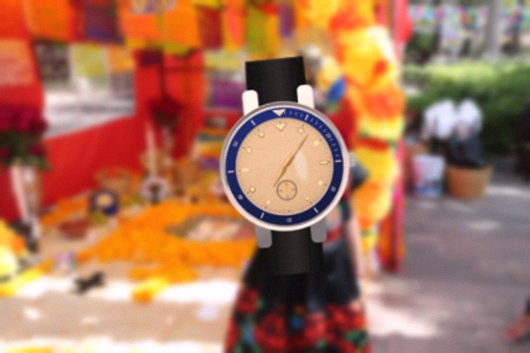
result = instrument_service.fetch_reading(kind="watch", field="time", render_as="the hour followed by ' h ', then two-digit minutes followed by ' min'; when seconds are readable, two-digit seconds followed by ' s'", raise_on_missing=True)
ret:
7 h 07 min
